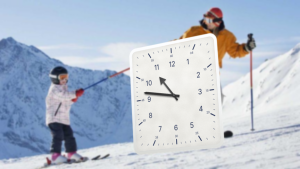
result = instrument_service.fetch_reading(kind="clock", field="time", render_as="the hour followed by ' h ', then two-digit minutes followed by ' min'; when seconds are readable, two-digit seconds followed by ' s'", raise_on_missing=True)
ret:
10 h 47 min
